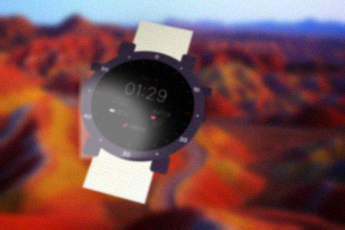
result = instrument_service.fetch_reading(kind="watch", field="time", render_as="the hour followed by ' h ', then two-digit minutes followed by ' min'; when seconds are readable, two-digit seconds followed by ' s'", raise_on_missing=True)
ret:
1 h 29 min
